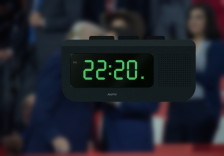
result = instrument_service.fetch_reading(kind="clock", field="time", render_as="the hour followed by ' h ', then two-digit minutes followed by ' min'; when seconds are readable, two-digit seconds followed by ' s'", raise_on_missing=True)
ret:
22 h 20 min
